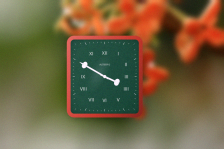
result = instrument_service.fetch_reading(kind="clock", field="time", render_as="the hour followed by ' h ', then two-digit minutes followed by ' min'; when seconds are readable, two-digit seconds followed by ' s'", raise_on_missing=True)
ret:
3 h 50 min
